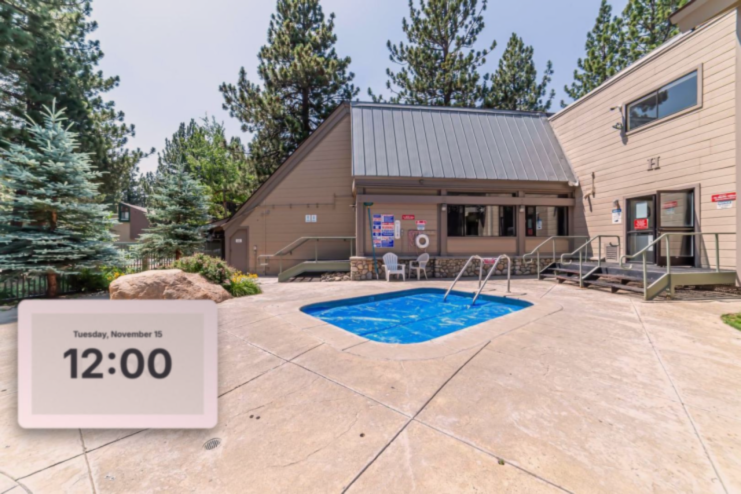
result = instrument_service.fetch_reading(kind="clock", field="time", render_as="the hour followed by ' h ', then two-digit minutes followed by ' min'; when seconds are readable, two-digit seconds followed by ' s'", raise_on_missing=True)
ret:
12 h 00 min
